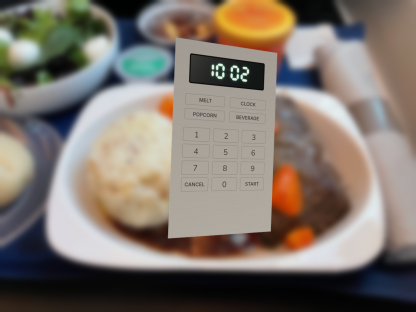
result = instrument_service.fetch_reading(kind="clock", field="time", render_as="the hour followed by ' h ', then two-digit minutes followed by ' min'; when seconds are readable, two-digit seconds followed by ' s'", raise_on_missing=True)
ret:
10 h 02 min
